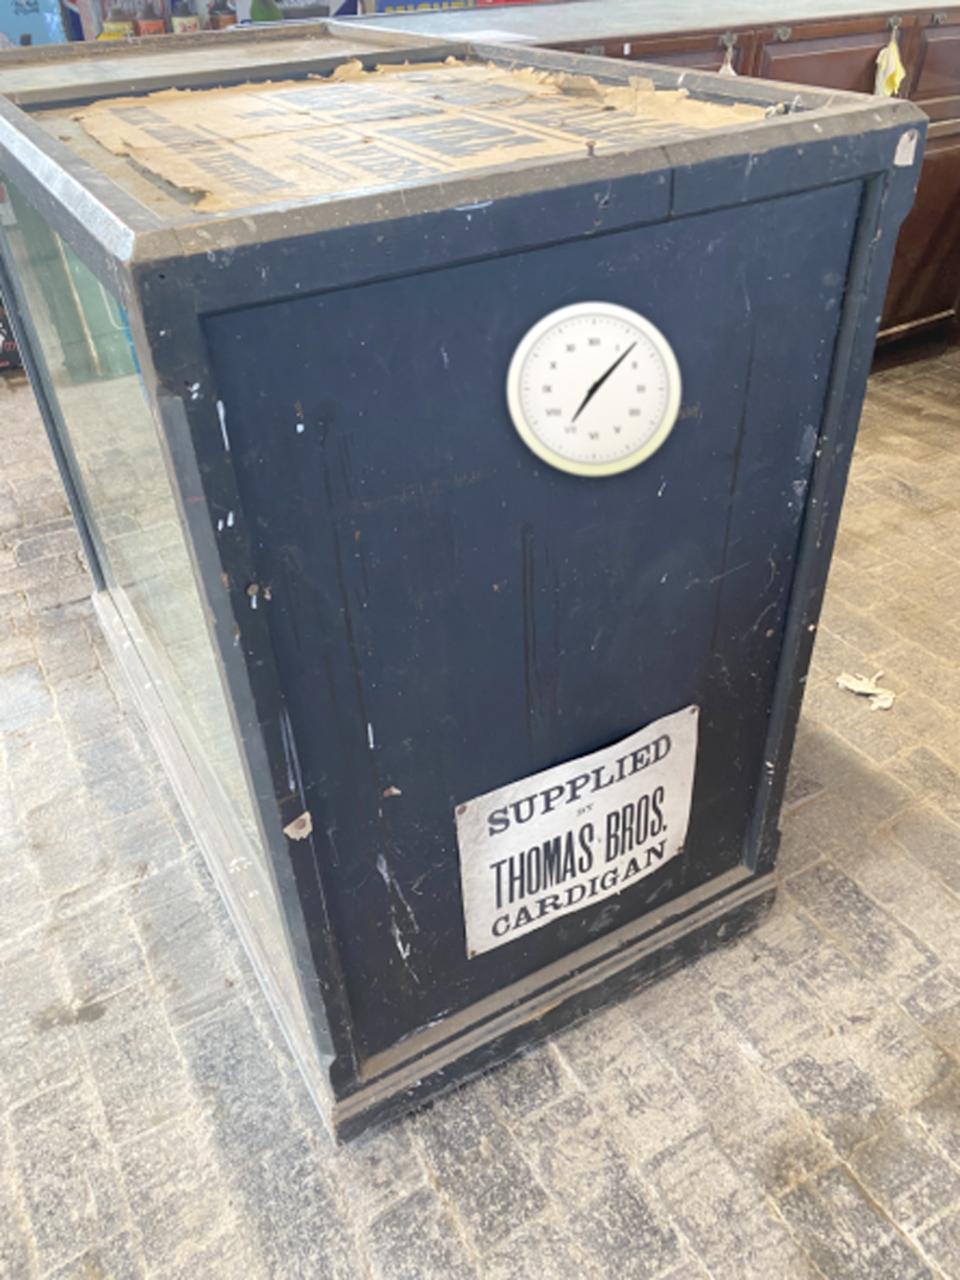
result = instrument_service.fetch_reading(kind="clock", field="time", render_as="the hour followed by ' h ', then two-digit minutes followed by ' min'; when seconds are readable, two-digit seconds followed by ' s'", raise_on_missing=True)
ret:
7 h 07 min
